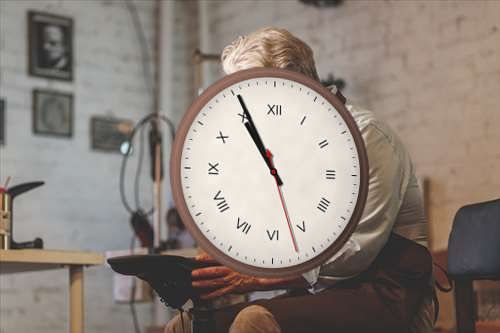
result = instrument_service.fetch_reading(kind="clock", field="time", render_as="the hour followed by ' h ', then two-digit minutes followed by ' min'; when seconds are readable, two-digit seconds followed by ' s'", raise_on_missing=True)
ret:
10 h 55 min 27 s
